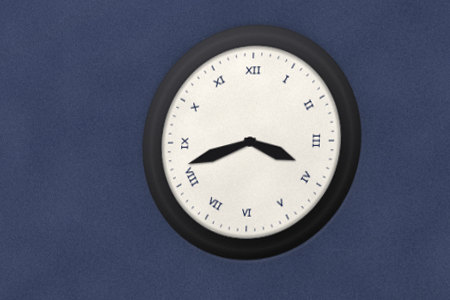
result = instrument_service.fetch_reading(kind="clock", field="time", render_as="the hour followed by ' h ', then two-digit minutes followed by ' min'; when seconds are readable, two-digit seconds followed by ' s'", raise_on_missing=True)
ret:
3 h 42 min
